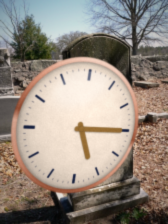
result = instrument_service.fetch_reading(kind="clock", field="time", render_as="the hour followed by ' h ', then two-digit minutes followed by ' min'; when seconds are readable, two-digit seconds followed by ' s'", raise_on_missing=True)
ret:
5 h 15 min
